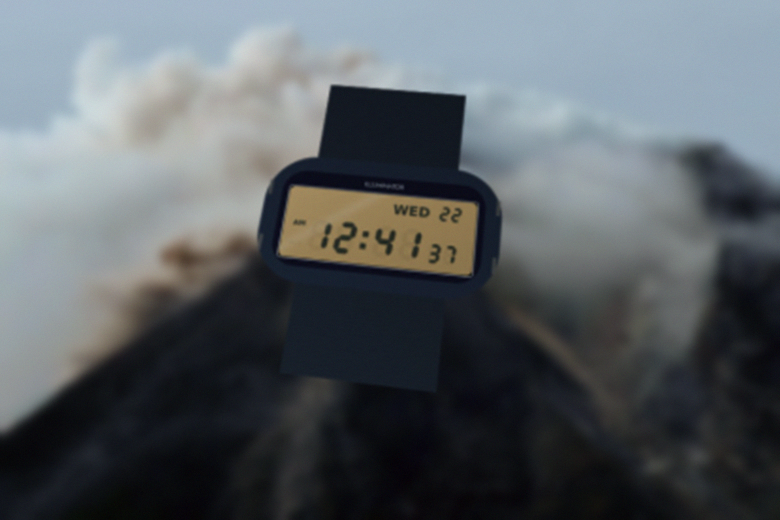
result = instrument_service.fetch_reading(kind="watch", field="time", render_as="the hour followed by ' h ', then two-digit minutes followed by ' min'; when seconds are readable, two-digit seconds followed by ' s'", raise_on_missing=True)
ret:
12 h 41 min 37 s
